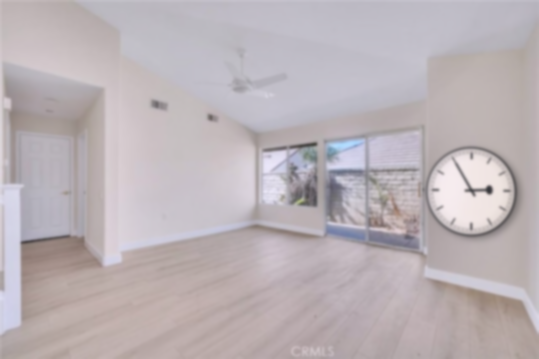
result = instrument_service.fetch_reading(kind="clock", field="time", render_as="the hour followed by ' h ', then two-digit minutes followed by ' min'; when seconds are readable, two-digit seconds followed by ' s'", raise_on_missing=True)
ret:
2 h 55 min
